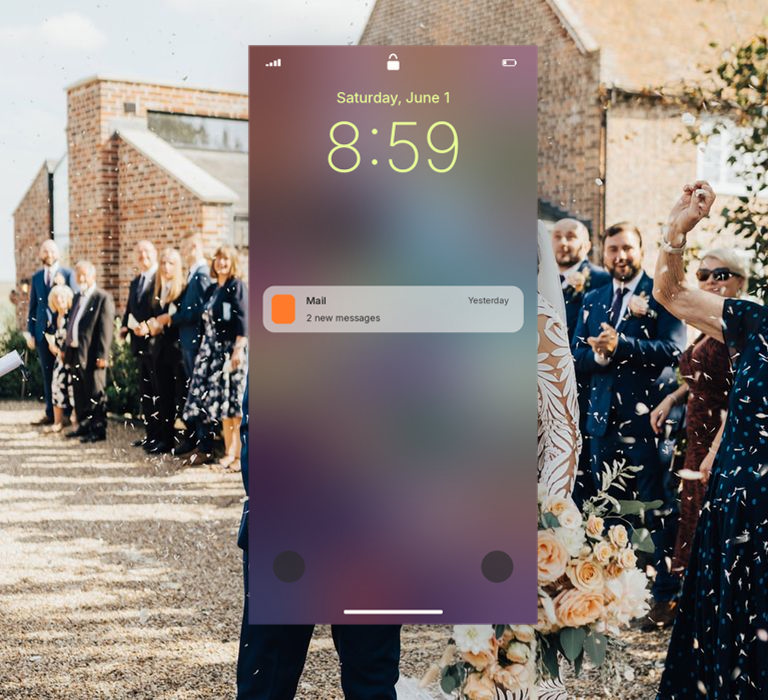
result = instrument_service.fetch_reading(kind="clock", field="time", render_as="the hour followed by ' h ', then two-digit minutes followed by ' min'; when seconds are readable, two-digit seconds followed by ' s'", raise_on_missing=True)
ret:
8 h 59 min
